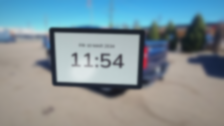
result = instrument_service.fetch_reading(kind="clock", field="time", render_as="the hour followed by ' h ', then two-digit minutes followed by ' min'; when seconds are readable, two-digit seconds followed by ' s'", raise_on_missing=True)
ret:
11 h 54 min
